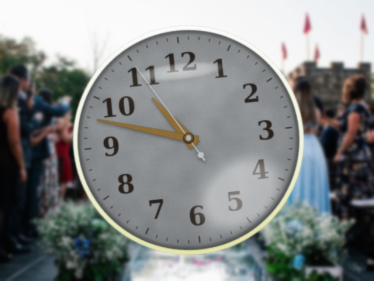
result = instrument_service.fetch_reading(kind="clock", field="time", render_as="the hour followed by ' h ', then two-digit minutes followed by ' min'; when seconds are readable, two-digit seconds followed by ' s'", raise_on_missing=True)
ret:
10 h 47 min 55 s
